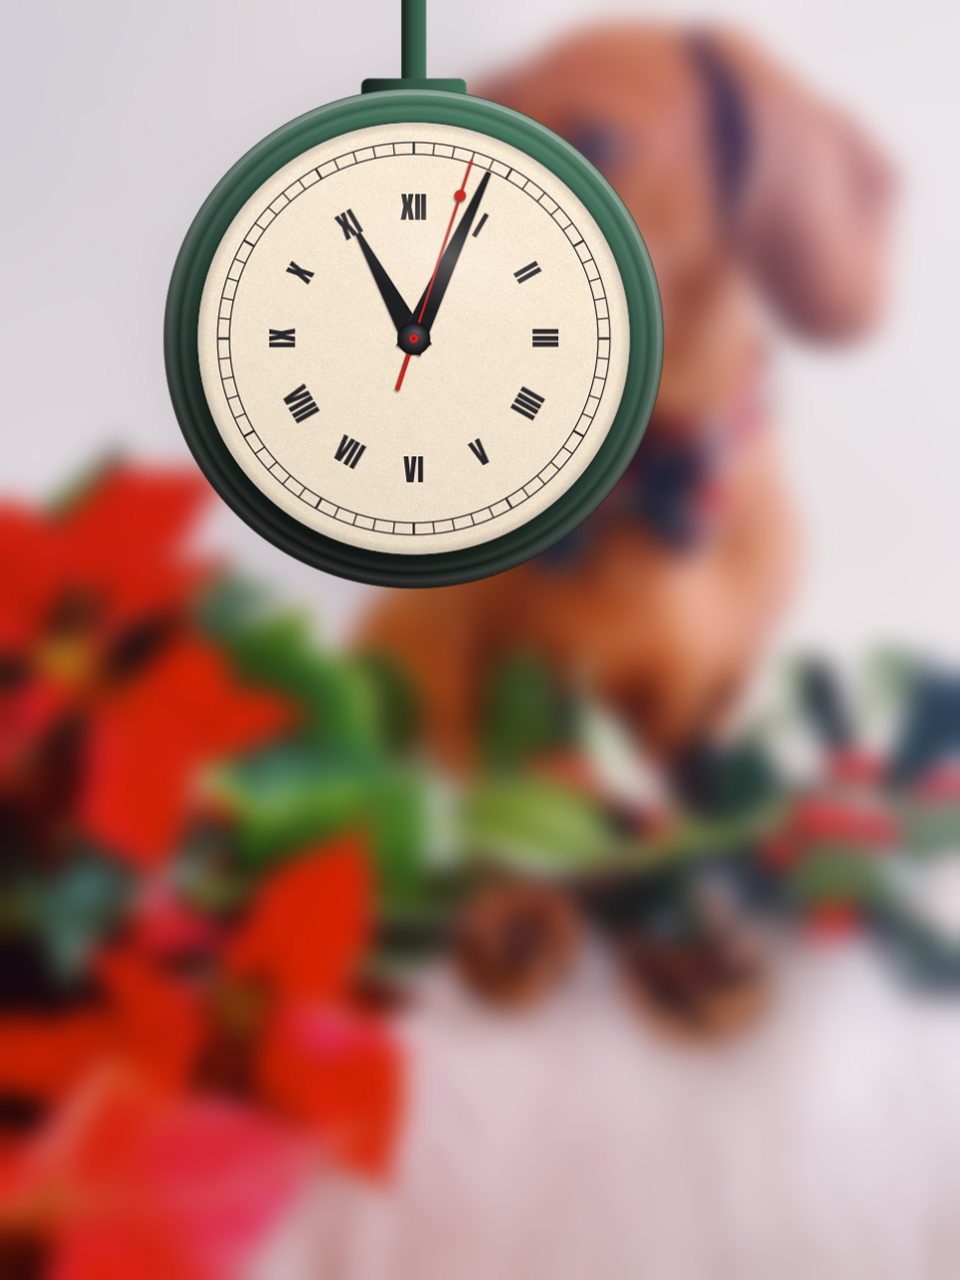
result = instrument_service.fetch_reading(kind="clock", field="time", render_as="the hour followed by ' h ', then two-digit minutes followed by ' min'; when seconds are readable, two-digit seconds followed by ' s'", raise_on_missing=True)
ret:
11 h 04 min 03 s
